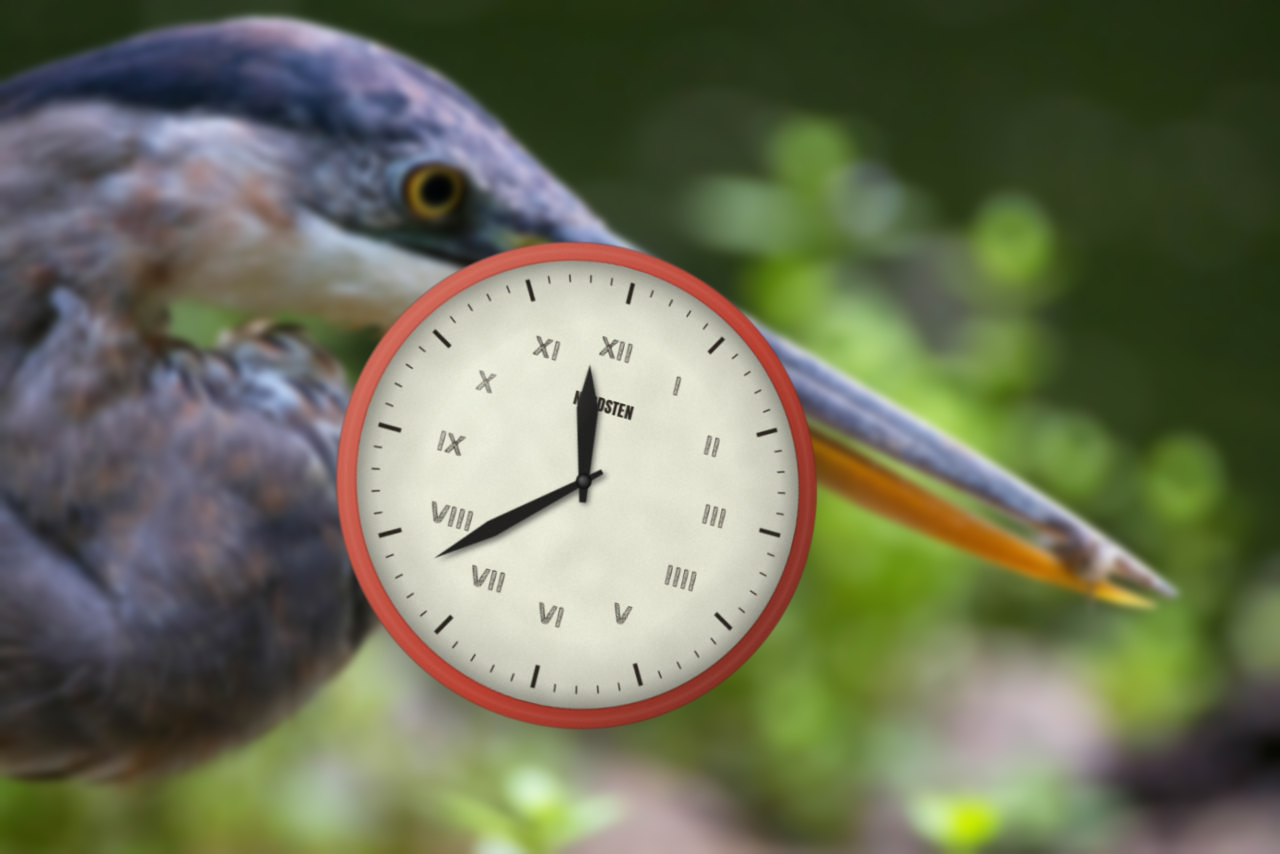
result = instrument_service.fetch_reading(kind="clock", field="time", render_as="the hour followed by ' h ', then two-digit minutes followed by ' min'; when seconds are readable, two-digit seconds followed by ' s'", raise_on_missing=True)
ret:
11 h 38 min
